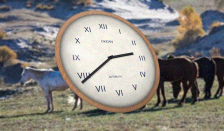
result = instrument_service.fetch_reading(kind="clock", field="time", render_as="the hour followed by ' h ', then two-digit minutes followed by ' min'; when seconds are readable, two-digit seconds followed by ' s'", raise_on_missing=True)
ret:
2 h 39 min
